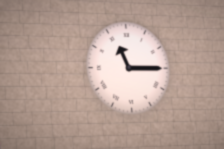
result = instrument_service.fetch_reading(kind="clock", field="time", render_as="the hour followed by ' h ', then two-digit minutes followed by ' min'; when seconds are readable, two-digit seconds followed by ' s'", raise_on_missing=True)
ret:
11 h 15 min
